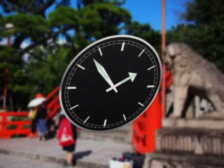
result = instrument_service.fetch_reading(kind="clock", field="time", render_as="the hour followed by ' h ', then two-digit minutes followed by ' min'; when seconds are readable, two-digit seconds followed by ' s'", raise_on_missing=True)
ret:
1 h 53 min
